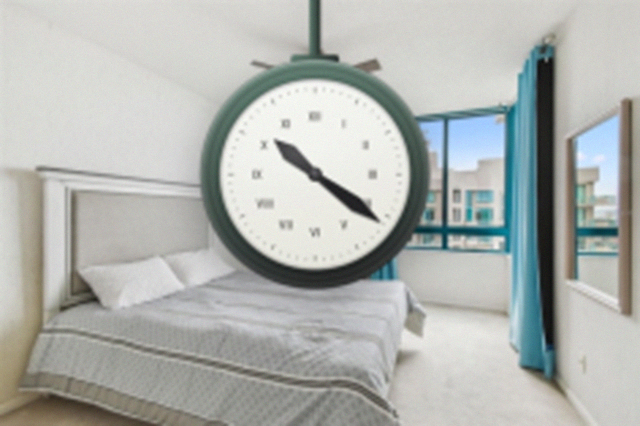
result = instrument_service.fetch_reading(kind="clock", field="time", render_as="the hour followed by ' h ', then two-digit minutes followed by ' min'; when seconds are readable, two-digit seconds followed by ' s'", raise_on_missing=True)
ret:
10 h 21 min
